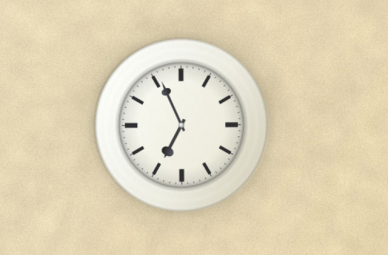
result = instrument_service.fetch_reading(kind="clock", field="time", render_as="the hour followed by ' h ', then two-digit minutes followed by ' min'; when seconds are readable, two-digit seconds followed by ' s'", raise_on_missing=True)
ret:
6 h 56 min
